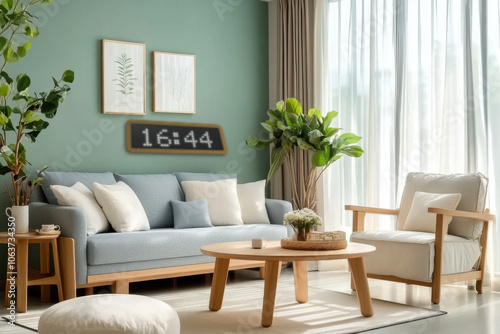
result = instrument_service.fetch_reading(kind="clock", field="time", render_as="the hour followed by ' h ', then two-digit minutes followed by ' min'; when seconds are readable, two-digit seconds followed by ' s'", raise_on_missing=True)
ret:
16 h 44 min
